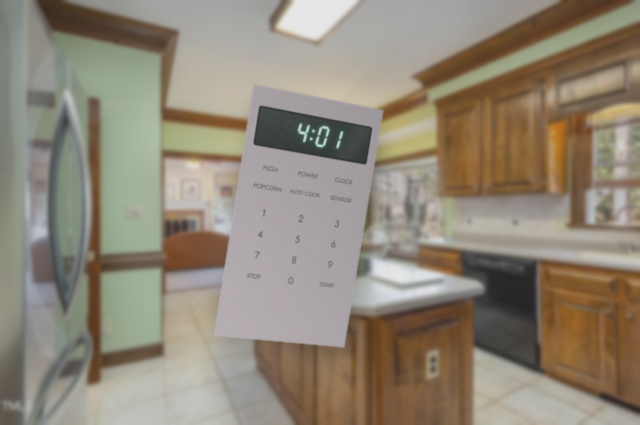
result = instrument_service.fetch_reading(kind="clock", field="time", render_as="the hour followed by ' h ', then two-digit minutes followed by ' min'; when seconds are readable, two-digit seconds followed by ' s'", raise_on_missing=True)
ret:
4 h 01 min
